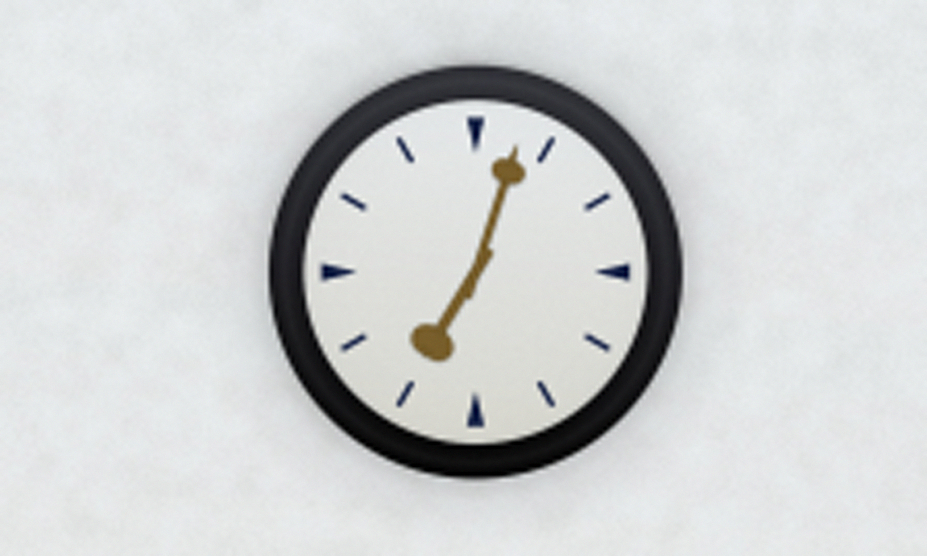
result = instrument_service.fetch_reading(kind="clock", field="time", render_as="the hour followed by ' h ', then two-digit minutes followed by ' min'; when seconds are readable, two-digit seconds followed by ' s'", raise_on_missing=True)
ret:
7 h 03 min
